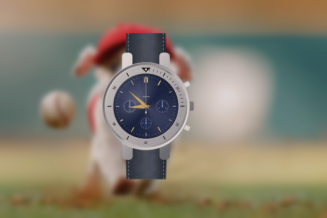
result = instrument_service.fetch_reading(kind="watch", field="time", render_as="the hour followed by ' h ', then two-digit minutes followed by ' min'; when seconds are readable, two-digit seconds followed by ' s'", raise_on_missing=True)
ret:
8 h 52 min
